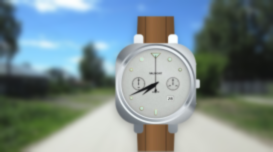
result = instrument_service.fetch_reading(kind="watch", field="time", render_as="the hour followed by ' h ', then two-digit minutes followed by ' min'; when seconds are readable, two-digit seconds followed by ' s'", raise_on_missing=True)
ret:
7 h 41 min
